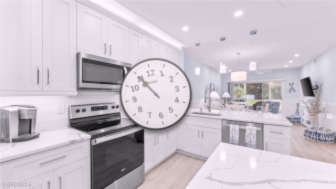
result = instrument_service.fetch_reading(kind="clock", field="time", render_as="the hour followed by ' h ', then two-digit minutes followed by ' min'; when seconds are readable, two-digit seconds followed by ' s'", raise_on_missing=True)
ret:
10 h 55 min
